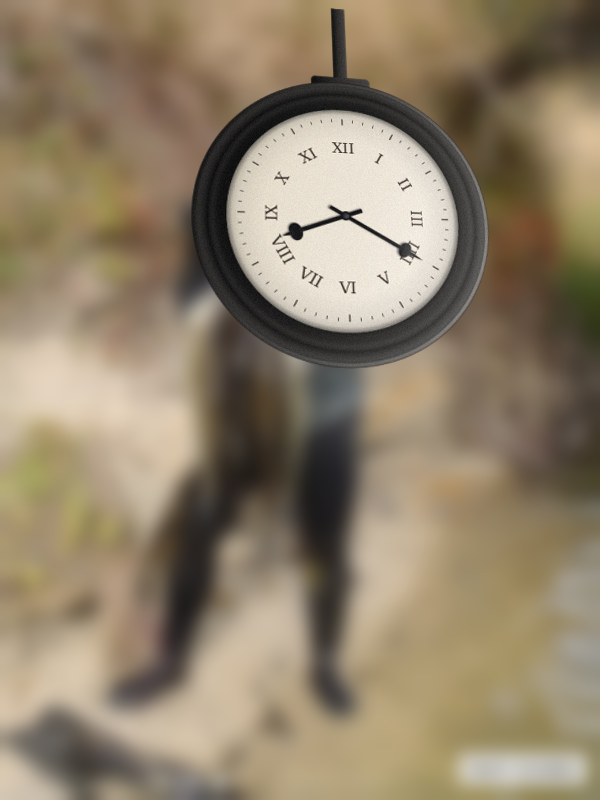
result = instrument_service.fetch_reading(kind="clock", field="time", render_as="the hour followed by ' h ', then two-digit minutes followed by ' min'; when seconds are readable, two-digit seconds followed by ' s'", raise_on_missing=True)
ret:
8 h 20 min
